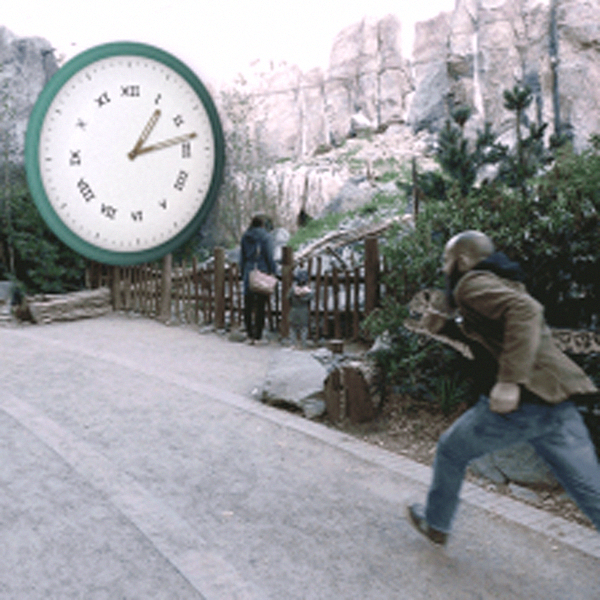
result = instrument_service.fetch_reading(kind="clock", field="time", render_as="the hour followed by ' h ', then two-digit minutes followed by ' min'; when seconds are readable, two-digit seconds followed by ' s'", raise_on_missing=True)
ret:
1 h 13 min
